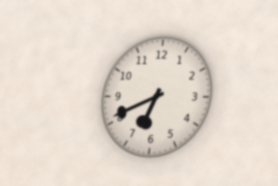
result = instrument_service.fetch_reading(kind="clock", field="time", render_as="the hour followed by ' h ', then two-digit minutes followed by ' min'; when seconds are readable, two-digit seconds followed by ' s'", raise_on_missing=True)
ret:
6 h 41 min
